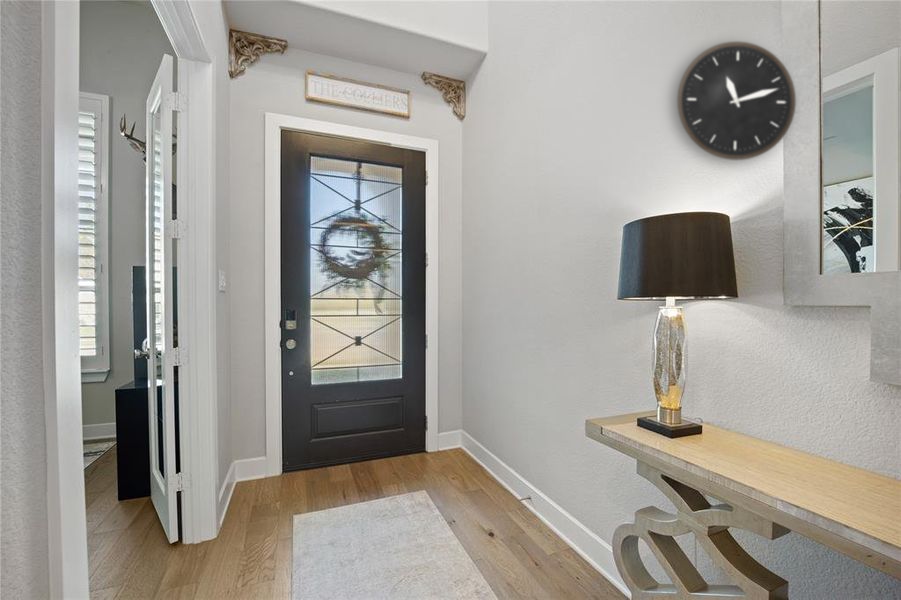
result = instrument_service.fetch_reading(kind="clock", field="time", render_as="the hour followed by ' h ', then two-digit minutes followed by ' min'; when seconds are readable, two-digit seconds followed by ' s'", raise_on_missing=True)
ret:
11 h 12 min
